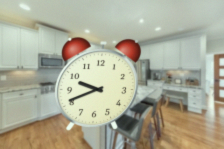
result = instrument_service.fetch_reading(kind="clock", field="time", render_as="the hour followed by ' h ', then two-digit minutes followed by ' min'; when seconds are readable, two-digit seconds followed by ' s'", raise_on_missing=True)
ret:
9 h 41 min
